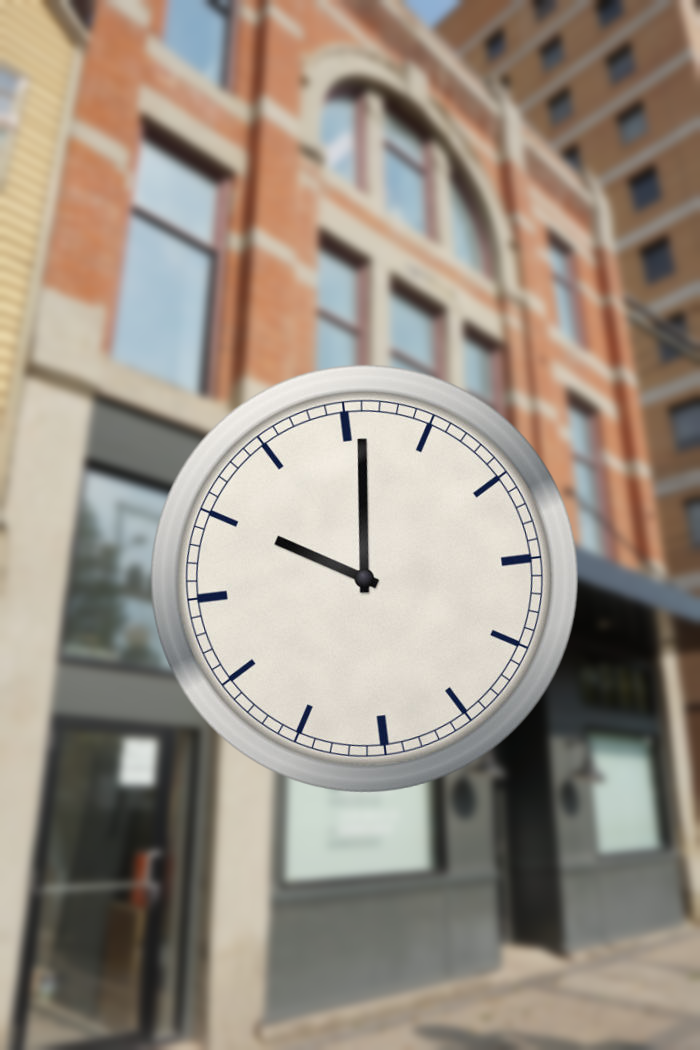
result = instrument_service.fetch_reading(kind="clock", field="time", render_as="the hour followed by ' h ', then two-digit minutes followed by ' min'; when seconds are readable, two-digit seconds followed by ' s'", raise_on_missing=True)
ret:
10 h 01 min
